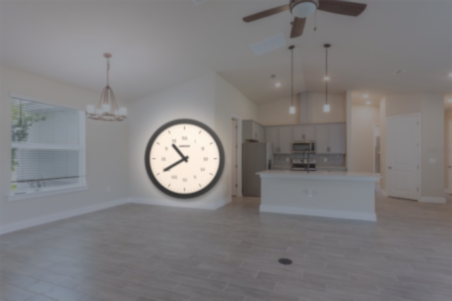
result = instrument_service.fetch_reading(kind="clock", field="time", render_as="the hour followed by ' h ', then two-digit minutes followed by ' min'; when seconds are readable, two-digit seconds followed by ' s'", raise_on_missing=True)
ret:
10 h 40 min
